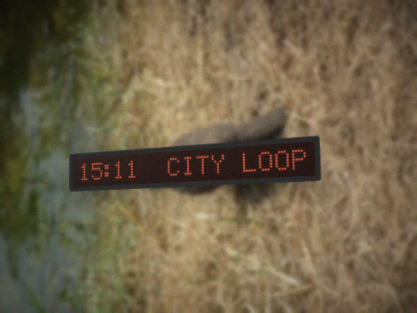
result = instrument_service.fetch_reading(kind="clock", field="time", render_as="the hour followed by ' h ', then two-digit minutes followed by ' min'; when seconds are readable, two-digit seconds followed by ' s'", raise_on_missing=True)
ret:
15 h 11 min
